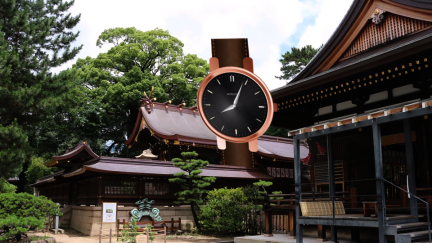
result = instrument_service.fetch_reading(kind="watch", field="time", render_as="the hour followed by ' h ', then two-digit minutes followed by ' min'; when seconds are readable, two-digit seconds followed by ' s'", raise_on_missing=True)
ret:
8 h 04 min
